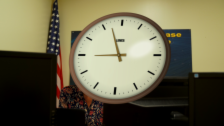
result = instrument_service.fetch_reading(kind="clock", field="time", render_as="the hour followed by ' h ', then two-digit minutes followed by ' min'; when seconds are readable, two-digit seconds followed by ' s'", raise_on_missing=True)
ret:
8 h 57 min
